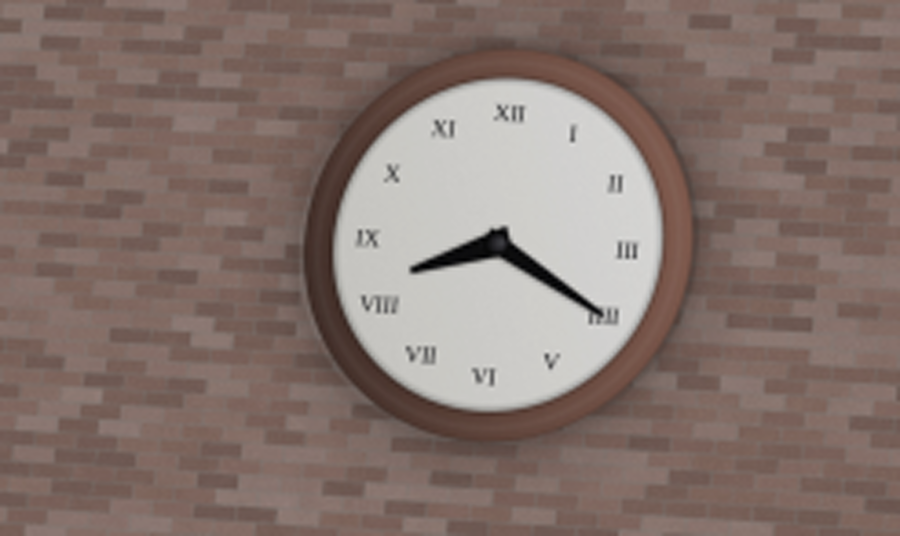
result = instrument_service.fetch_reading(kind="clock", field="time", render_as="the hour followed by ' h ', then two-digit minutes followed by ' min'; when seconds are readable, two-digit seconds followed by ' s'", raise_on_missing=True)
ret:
8 h 20 min
